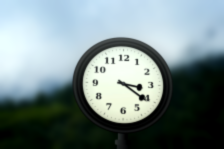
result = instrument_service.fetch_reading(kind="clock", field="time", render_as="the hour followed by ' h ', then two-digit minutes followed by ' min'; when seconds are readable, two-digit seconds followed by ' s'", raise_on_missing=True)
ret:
3 h 21 min
